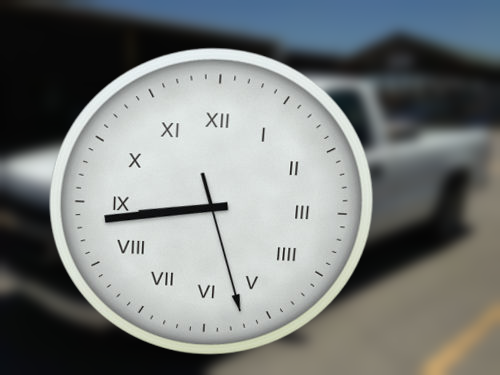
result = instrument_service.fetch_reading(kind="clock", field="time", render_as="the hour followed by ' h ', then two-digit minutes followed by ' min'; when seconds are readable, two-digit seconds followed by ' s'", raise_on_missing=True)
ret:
8 h 43 min 27 s
